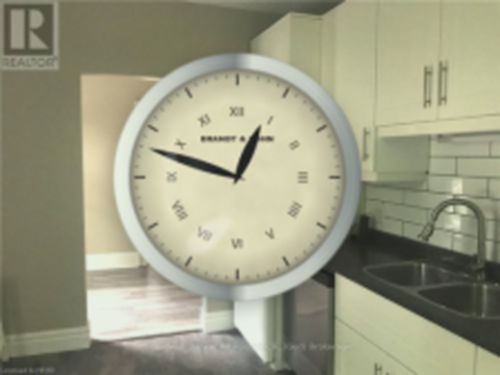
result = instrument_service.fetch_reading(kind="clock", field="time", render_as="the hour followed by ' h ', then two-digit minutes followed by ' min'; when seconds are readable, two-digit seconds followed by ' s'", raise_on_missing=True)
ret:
12 h 48 min
